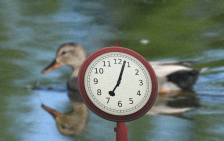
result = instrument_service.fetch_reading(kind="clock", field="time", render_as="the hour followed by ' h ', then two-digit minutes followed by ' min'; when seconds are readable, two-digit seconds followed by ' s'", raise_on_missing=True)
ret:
7 h 03 min
